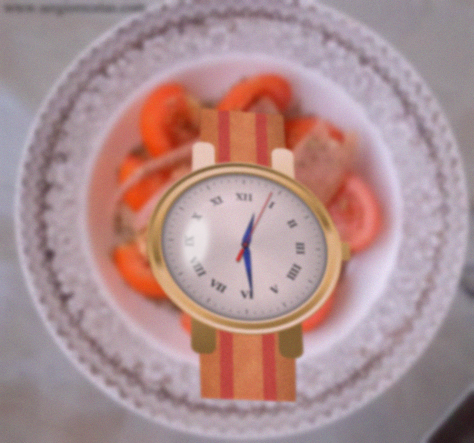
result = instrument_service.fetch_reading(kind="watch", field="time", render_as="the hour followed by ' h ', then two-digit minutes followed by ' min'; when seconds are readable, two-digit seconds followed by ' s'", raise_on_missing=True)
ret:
12 h 29 min 04 s
